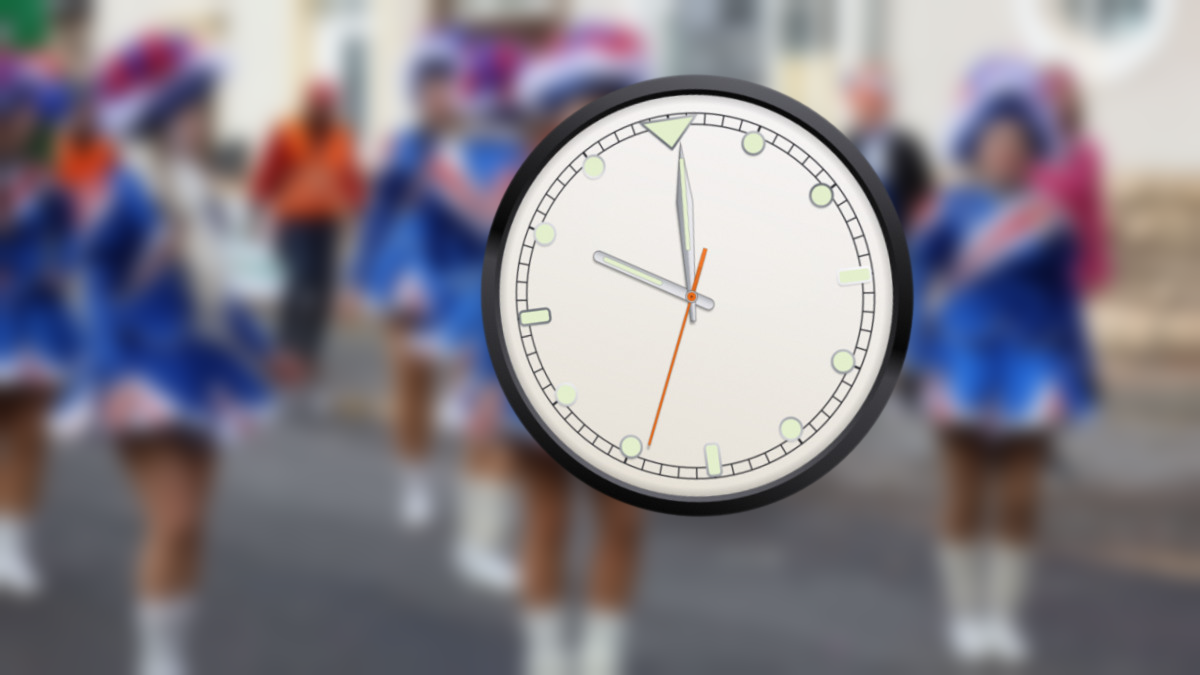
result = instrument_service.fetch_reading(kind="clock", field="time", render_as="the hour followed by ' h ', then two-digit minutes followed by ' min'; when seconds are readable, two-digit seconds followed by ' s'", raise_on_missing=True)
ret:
10 h 00 min 34 s
